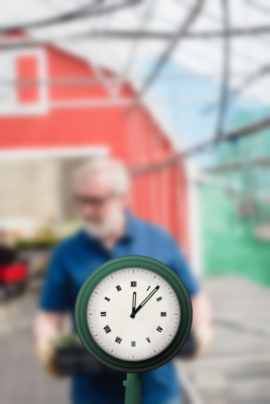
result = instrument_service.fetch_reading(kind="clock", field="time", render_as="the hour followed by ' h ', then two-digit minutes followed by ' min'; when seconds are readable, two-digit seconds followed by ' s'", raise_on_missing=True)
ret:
12 h 07 min
